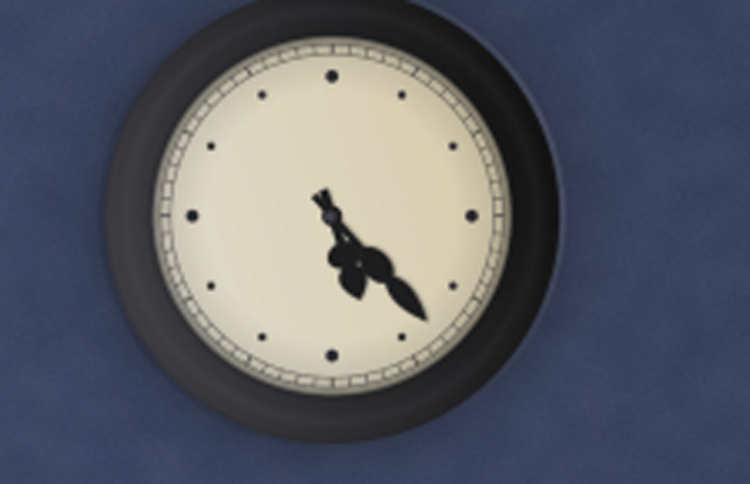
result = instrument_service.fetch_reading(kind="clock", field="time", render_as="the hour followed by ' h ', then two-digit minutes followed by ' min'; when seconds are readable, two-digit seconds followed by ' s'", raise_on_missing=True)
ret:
5 h 23 min
